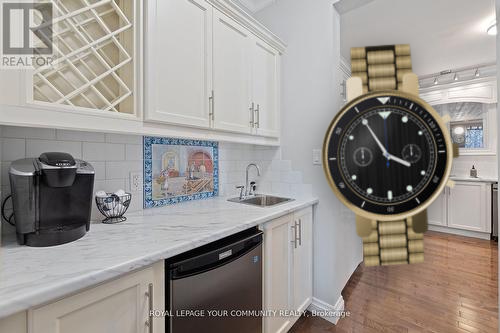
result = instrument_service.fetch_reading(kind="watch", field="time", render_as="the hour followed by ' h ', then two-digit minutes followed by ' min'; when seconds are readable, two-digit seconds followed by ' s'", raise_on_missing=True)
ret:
3 h 55 min
